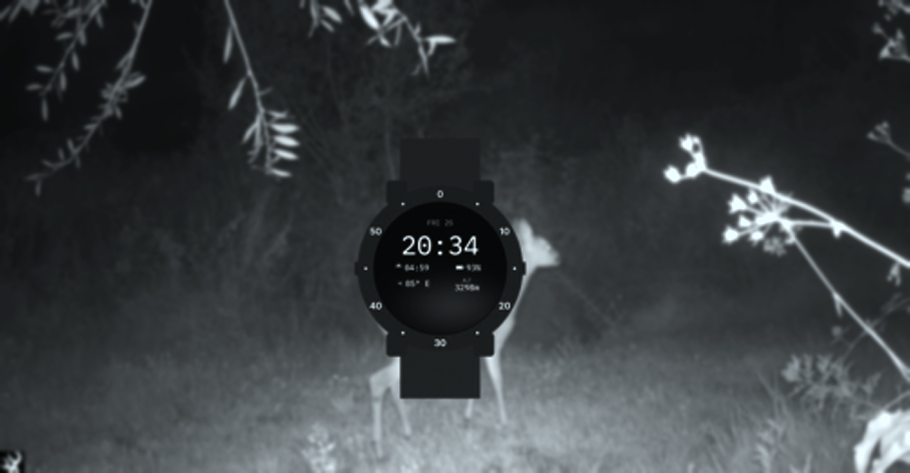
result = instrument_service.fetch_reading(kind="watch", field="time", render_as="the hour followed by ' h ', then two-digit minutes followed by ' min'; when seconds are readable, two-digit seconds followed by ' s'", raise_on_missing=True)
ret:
20 h 34 min
